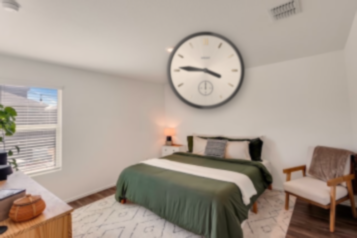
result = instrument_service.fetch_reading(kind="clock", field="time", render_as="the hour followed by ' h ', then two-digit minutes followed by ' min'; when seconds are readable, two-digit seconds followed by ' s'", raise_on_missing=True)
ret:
3 h 46 min
